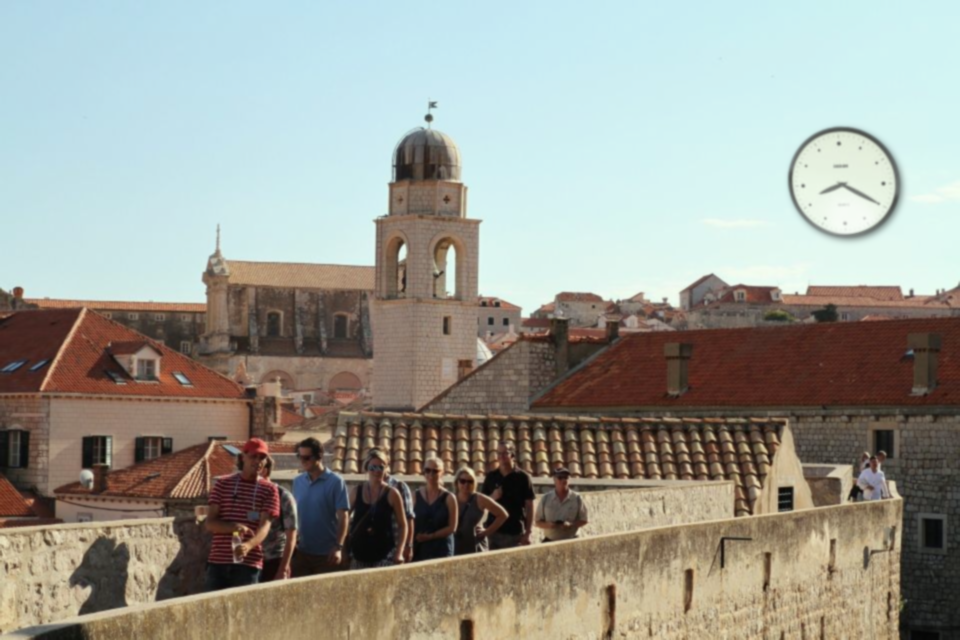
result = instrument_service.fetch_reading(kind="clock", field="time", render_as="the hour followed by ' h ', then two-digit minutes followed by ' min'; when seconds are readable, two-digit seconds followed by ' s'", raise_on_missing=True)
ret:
8 h 20 min
